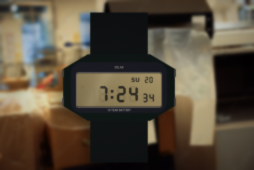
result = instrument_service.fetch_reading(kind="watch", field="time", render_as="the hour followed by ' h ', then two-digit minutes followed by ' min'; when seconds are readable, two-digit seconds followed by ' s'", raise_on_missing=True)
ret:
7 h 24 min
